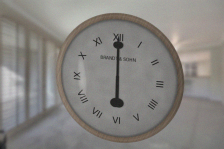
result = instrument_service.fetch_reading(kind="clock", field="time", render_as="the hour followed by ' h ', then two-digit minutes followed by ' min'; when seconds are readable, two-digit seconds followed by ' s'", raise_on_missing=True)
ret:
6 h 00 min
